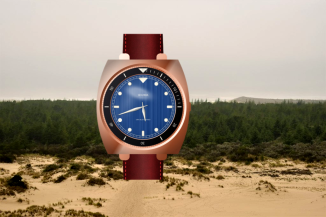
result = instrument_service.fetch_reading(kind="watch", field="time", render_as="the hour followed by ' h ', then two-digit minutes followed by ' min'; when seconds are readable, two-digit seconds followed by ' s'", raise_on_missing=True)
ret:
5 h 42 min
